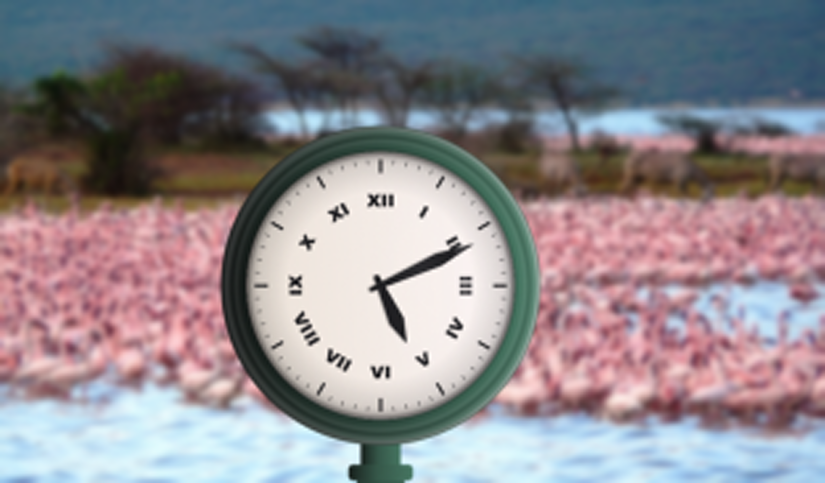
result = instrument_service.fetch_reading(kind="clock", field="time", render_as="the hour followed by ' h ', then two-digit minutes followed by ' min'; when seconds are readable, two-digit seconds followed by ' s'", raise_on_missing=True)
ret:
5 h 11 min
